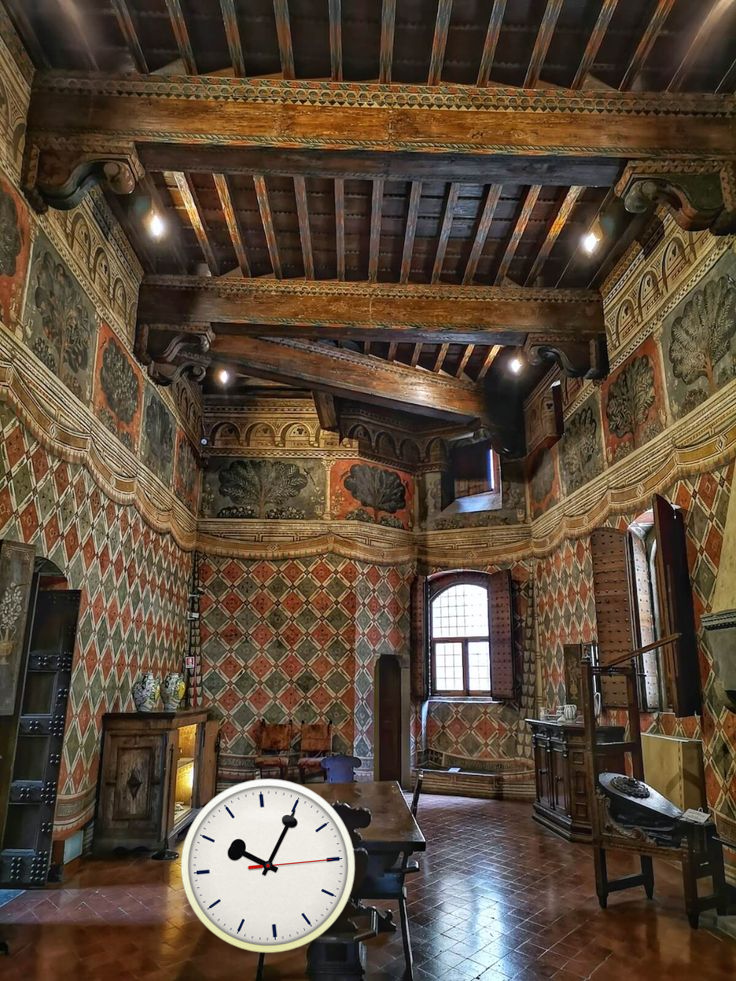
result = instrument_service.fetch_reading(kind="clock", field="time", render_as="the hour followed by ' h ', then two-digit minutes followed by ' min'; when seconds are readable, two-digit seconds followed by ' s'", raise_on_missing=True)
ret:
10 h 05 min 15 s
